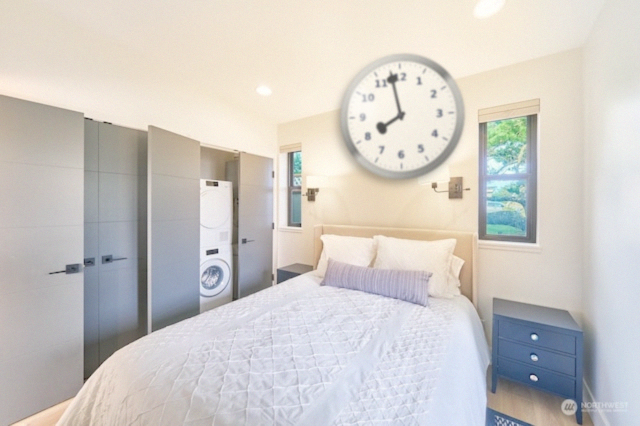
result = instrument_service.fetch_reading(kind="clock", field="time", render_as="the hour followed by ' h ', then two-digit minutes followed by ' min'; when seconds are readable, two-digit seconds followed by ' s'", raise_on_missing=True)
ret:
7 h 58 min
